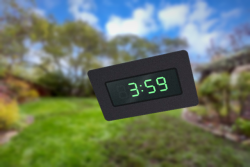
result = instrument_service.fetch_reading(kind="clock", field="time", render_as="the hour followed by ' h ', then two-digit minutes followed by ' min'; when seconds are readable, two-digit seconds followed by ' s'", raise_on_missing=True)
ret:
3 h 59 min
